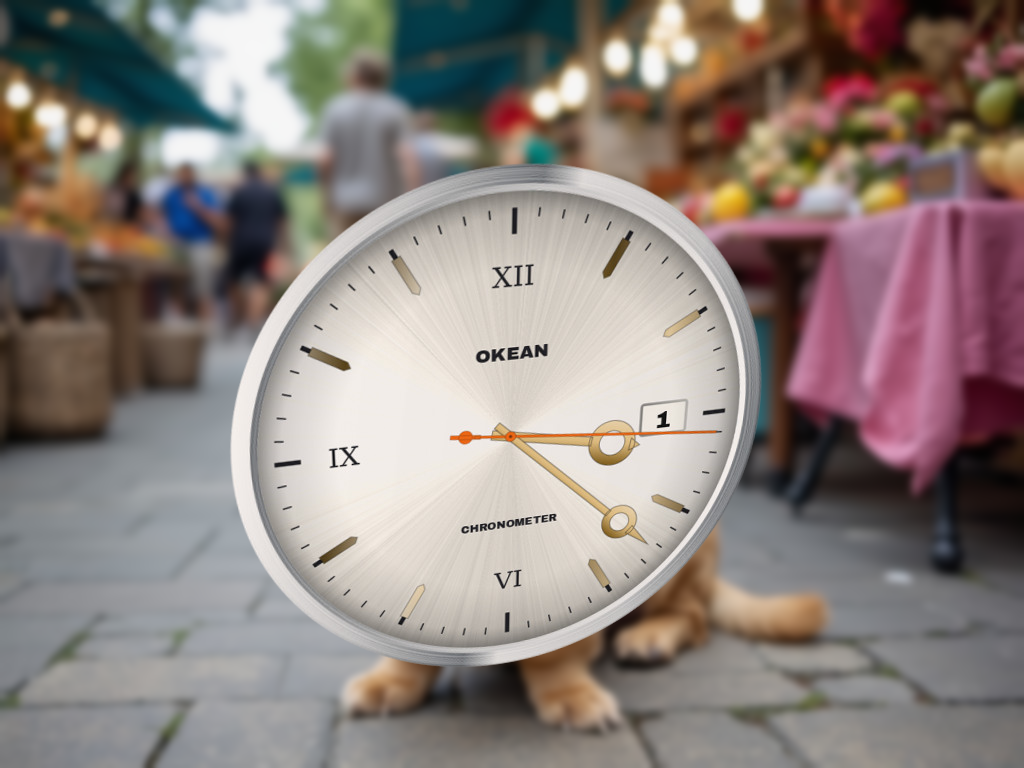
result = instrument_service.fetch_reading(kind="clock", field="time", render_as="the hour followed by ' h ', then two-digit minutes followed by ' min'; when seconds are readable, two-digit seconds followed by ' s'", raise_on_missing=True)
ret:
3 h 22 min 16 s
